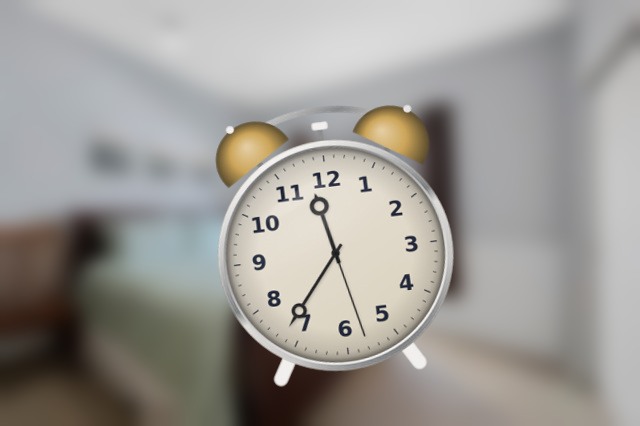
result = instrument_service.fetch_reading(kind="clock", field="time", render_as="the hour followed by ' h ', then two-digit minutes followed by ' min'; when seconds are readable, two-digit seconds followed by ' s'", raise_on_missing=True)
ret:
11 h 36 min 28 s
